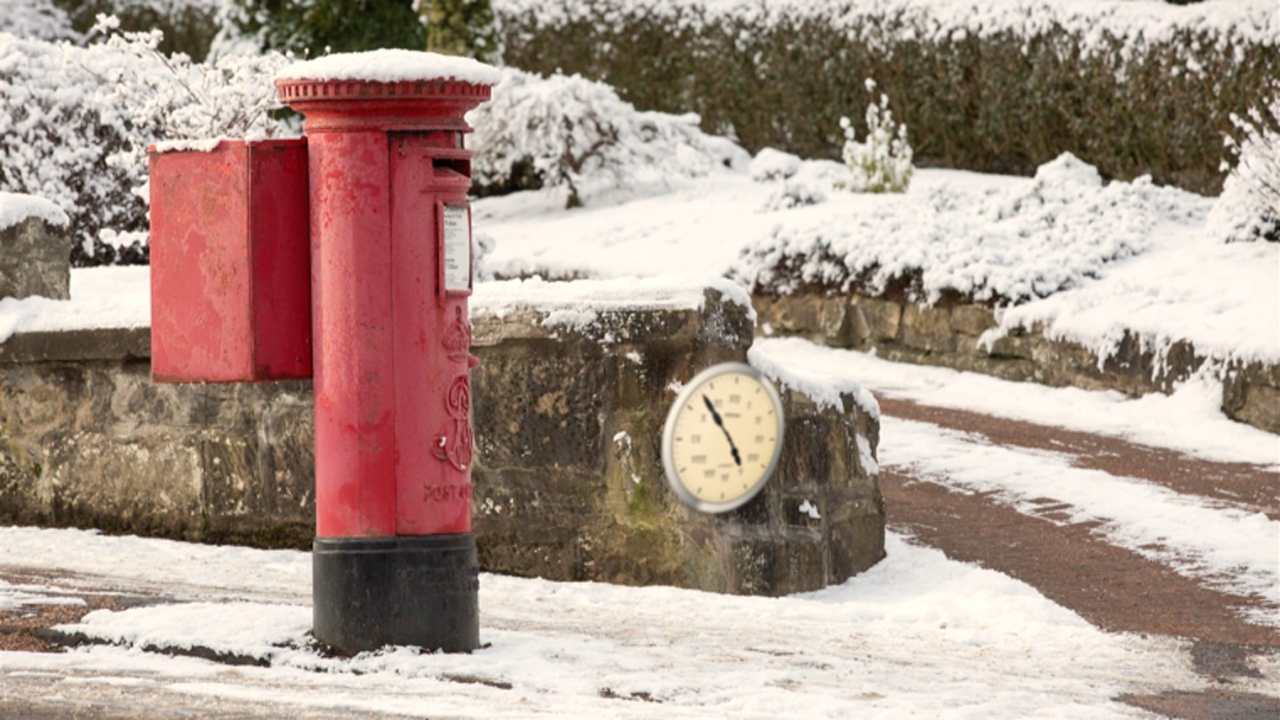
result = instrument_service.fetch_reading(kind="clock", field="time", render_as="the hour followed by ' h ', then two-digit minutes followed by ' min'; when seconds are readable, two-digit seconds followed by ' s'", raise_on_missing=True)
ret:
4 h 53 min
